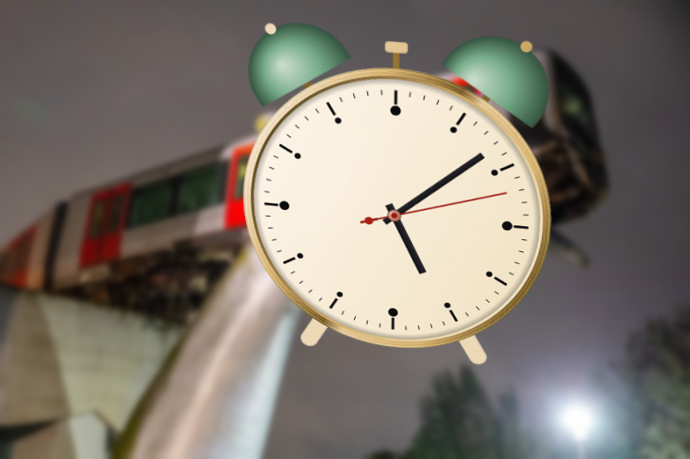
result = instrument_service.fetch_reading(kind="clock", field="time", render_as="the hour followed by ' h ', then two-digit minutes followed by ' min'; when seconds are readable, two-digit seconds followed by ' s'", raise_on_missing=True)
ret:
5 h 08 min 12 s
